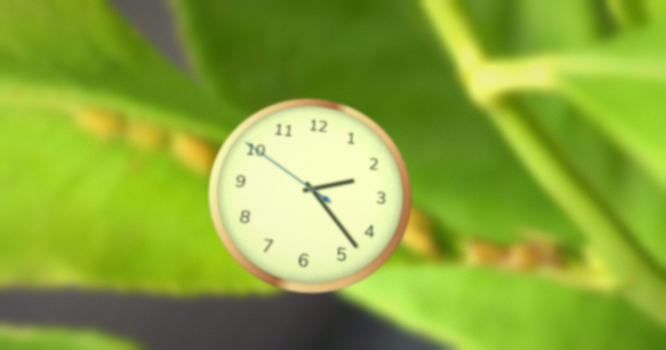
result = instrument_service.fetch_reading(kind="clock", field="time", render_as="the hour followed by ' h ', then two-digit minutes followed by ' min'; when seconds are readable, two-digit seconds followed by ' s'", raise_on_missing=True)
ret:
2 h 22 min 50 s
